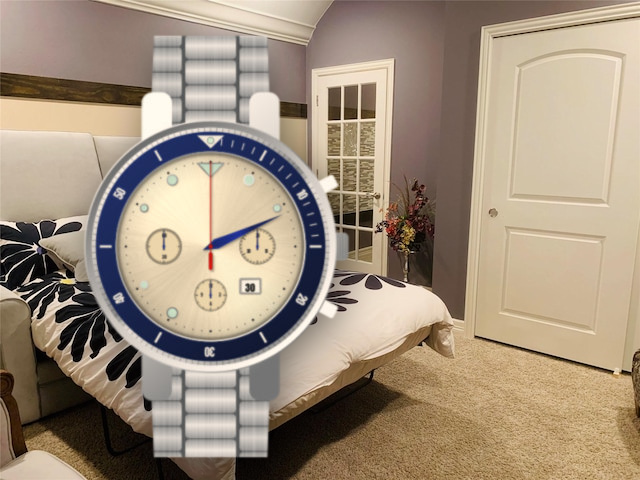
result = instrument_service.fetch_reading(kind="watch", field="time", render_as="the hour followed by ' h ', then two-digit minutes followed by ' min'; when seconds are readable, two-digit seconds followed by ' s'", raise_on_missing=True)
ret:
2 h 11 min
